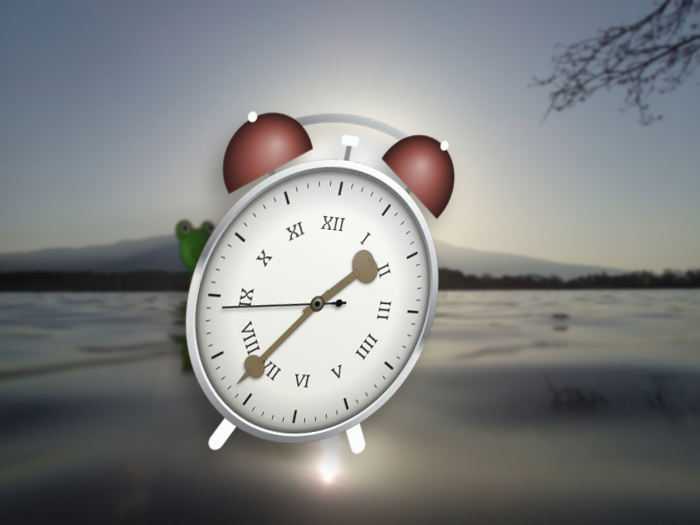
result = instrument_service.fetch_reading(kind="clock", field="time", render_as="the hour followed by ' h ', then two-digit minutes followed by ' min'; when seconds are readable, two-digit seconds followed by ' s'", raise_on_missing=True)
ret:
1 h 36 min 44 s
